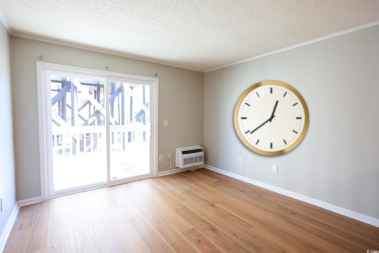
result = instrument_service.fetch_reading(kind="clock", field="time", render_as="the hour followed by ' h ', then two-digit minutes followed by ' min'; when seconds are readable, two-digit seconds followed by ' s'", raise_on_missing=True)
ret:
12 h 39 min
